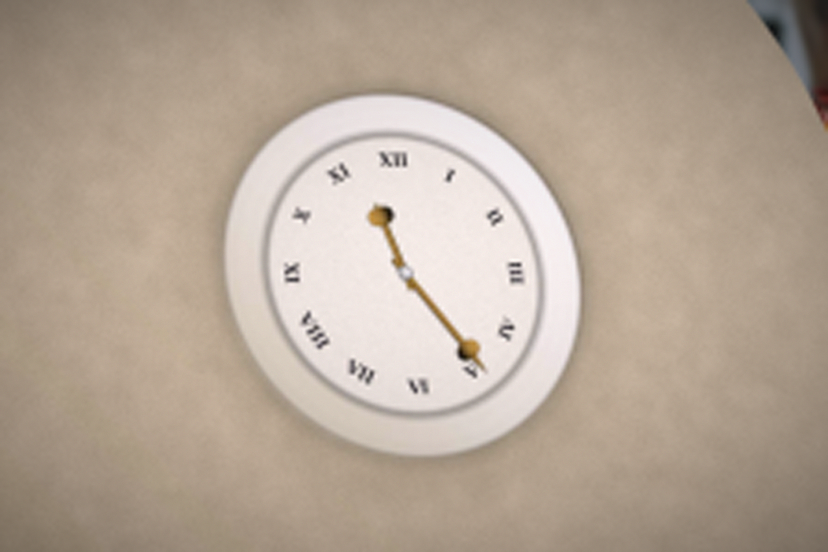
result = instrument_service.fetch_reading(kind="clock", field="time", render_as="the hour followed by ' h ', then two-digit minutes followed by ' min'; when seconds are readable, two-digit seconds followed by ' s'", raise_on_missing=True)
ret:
11 h 24 min
